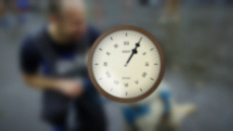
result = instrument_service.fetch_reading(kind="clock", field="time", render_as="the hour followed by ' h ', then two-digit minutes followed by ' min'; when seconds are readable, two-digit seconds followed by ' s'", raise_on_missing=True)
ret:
1 h 05 min
